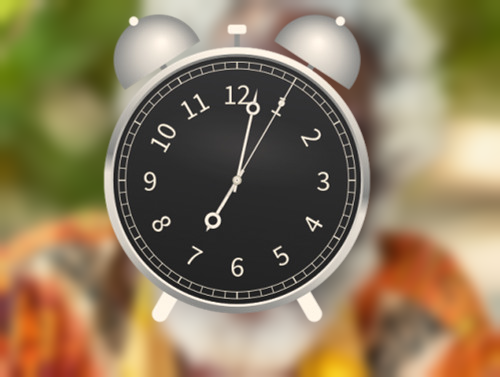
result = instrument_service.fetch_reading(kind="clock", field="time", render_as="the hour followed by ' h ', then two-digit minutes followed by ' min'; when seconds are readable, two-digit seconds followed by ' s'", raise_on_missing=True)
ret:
7 h 02 min 05 s
